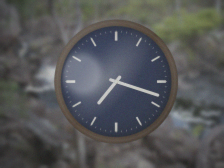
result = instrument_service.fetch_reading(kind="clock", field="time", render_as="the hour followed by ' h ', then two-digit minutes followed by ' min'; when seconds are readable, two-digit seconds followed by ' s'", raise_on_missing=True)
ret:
7 h 18 min
